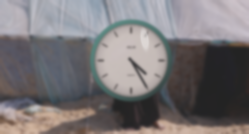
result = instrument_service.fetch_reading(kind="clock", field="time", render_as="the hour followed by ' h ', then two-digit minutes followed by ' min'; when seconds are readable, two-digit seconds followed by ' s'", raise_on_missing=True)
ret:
4 h 25 min
